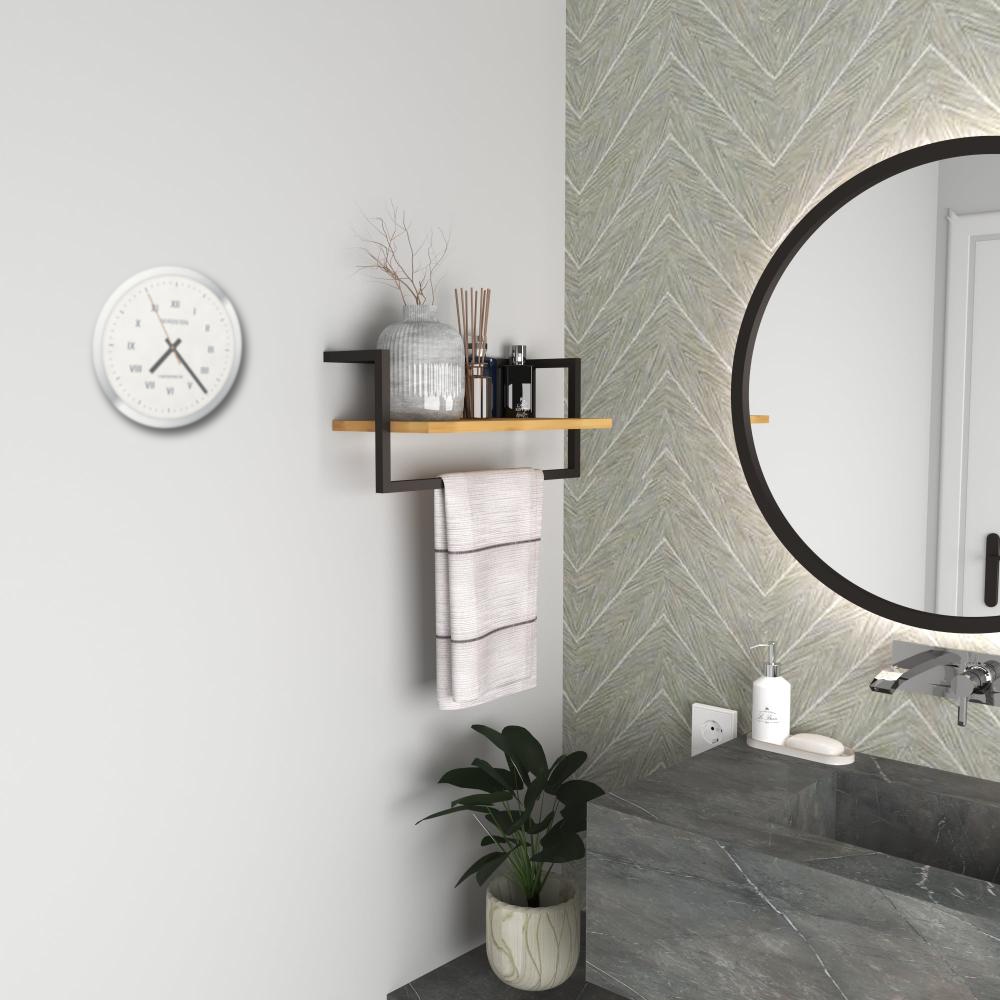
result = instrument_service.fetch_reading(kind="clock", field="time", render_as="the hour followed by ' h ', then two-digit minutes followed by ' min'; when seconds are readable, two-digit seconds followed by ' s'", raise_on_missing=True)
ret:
7 h 22 min 55 s
